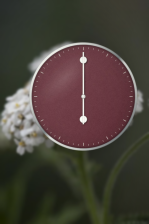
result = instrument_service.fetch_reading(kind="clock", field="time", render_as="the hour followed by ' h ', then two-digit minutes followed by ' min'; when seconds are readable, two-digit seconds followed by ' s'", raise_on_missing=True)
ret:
6 h 00 min
